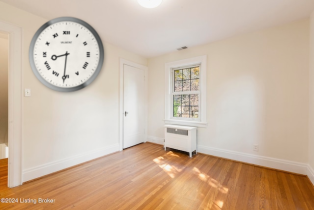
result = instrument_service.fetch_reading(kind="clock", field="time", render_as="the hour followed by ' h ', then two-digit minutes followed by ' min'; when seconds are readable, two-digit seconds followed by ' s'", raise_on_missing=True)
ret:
8 h 31 min
